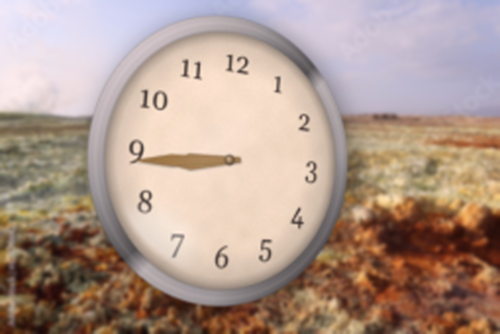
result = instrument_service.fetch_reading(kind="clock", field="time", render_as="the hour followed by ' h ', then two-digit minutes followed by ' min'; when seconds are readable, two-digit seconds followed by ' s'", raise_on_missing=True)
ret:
8 h 44 min
